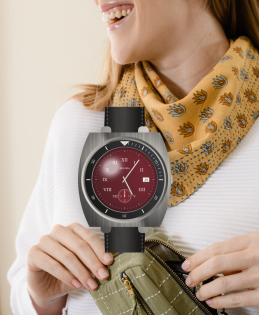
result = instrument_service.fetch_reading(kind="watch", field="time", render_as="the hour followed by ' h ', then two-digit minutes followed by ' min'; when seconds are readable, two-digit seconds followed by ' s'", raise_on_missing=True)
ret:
5 h 06 min
